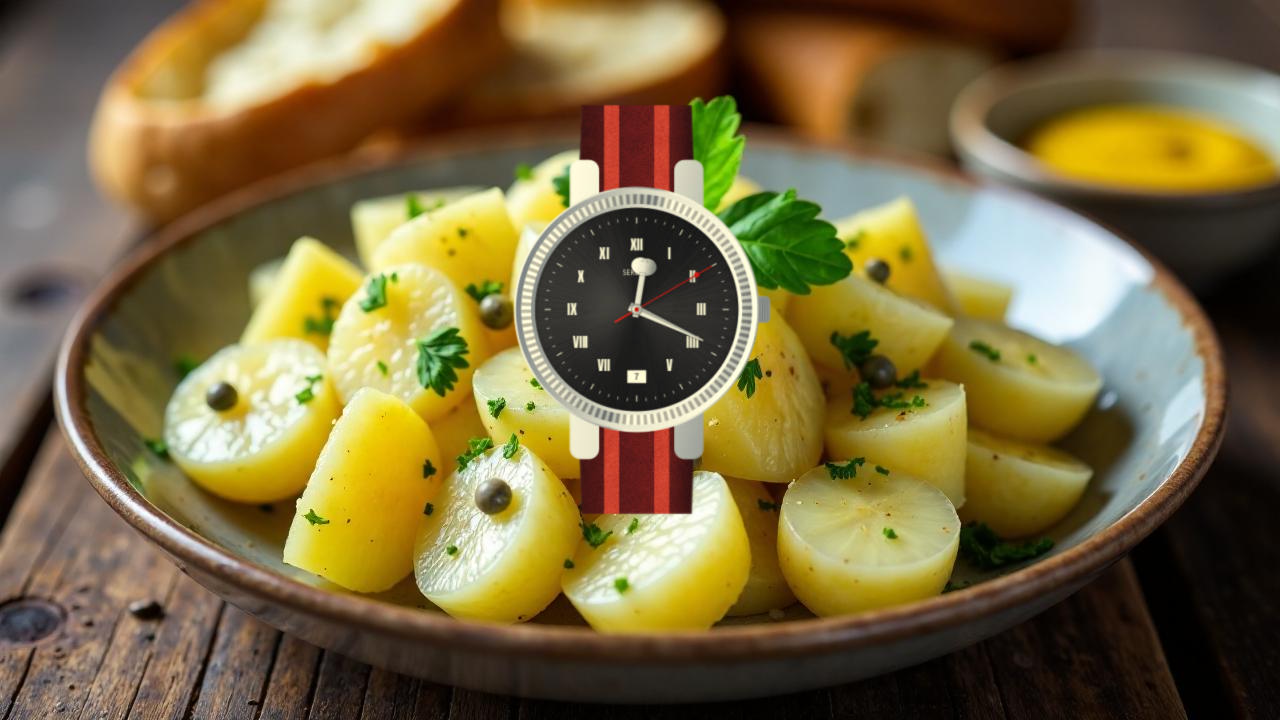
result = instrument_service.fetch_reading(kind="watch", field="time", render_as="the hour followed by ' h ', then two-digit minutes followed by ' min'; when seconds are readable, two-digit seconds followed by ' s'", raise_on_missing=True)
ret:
12 h 19 min 10 s
